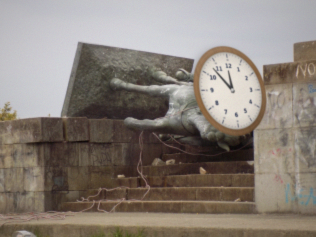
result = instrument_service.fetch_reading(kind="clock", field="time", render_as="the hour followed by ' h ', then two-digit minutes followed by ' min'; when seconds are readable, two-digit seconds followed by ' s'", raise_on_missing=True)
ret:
11 h 53 min
